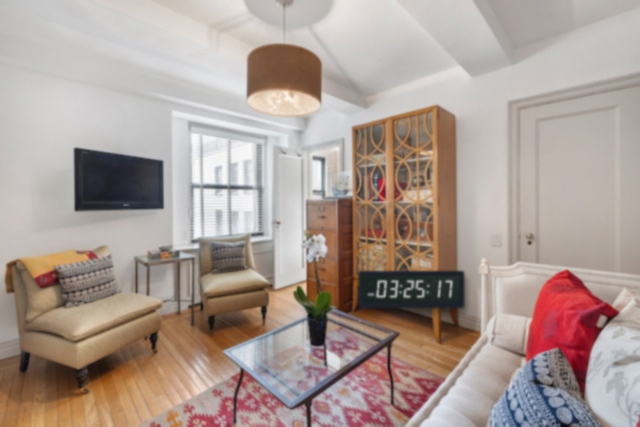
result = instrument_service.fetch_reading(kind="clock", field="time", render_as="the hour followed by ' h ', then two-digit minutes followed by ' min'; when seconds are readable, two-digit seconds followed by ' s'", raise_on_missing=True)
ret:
3 h 25 min 17 s
